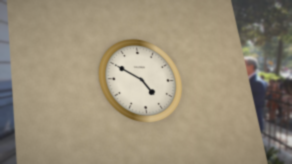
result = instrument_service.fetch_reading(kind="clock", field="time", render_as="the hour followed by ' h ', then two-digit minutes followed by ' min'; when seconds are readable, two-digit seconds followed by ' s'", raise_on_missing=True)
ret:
4 h 50 min
